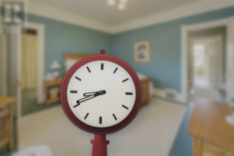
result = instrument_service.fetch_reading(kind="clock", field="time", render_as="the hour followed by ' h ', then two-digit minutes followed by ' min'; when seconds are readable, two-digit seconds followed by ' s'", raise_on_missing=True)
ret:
8 h 41 min
